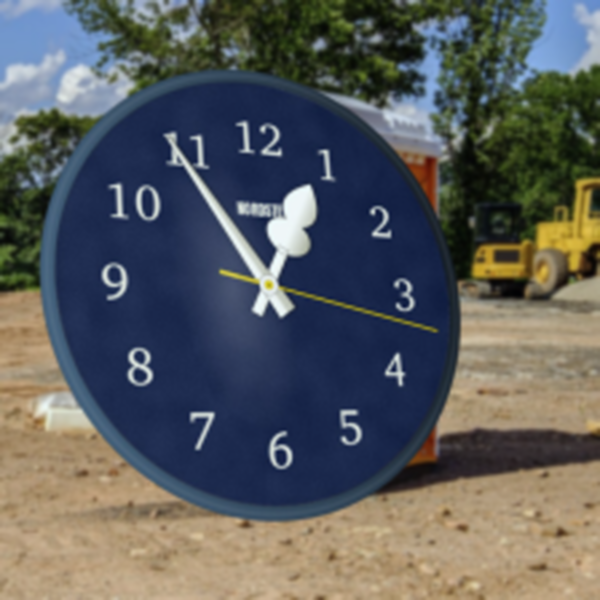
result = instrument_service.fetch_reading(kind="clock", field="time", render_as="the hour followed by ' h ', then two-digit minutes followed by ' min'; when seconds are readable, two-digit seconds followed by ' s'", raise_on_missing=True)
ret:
12 h 54 min 17 s
